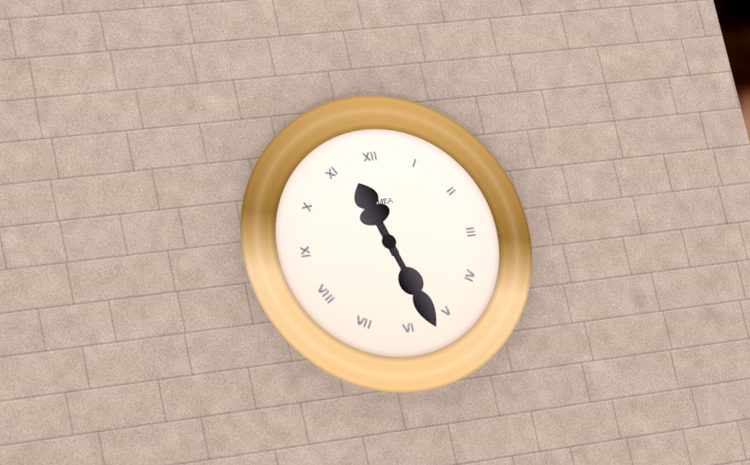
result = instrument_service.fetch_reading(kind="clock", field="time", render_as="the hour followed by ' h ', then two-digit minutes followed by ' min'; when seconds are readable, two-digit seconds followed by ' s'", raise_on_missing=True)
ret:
11 h 27 min
